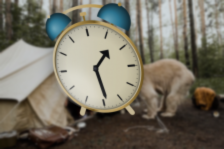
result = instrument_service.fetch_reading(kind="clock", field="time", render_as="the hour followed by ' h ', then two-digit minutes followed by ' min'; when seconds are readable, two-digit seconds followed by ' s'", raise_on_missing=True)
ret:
1 h 29 min
